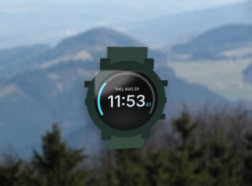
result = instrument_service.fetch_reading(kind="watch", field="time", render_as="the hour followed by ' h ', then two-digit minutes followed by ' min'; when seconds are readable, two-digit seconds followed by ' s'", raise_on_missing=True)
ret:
11 h 53 min
